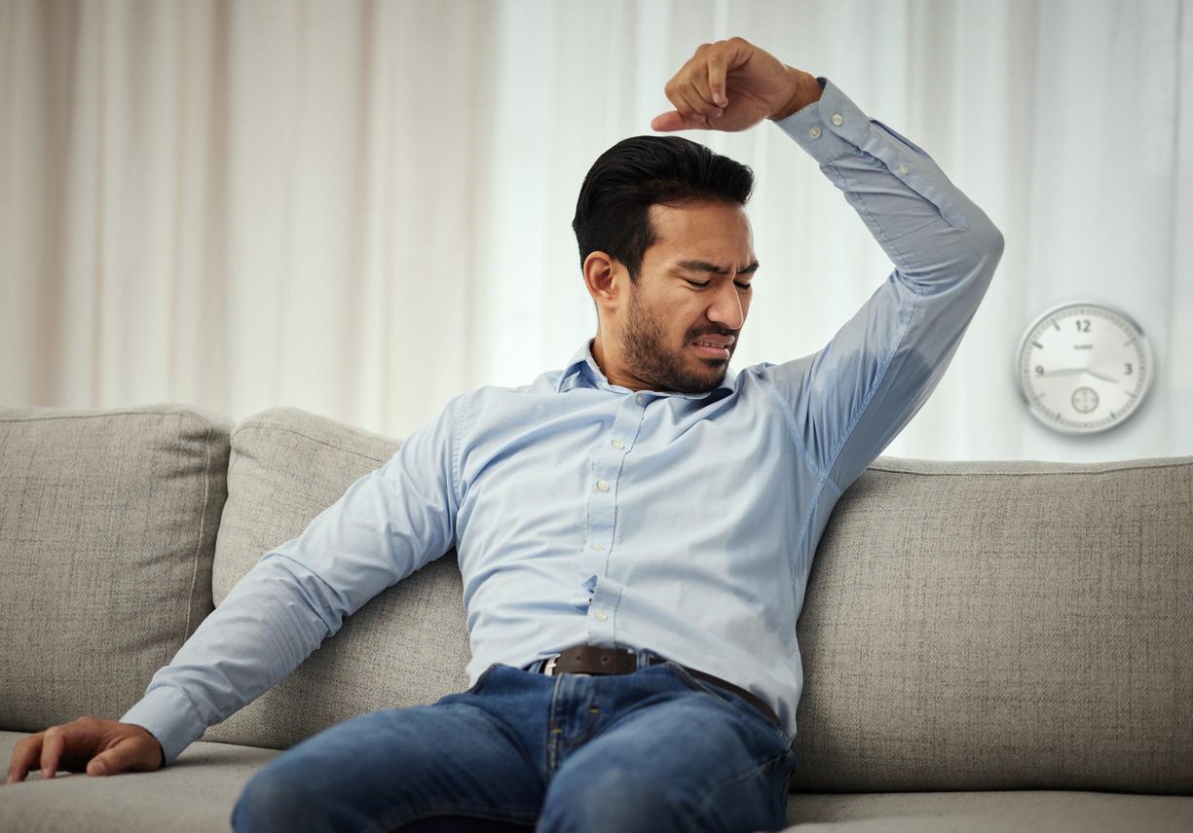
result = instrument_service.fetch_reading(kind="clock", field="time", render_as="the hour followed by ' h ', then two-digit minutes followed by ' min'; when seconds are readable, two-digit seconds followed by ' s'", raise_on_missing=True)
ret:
3 h 44 min
